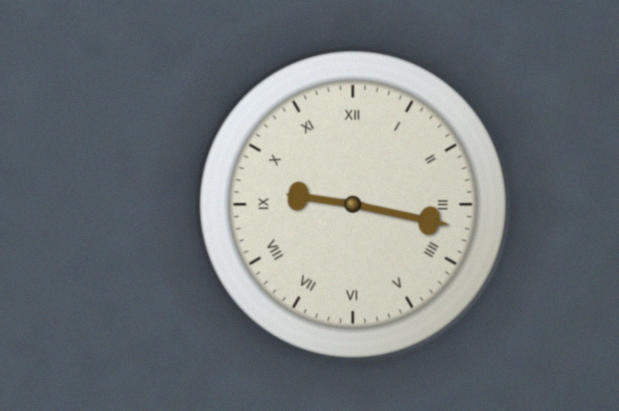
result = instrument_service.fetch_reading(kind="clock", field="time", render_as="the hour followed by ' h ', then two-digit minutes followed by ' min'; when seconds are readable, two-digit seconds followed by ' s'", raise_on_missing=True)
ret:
9 h 17 min
